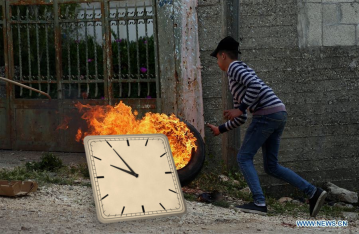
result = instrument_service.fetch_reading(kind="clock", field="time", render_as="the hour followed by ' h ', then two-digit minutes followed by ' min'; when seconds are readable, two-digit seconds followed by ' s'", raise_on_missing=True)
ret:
9 h 55 min
